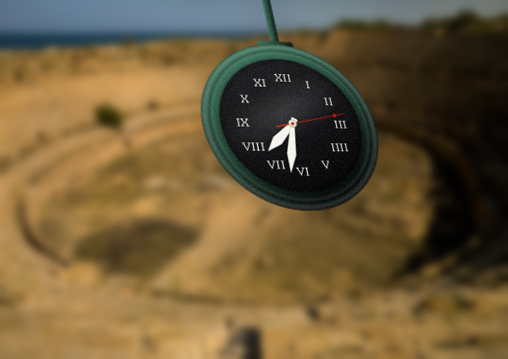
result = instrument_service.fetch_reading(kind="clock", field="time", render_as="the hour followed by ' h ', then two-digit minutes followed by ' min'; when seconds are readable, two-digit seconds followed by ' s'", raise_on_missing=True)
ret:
7 h 32 min 13 s
